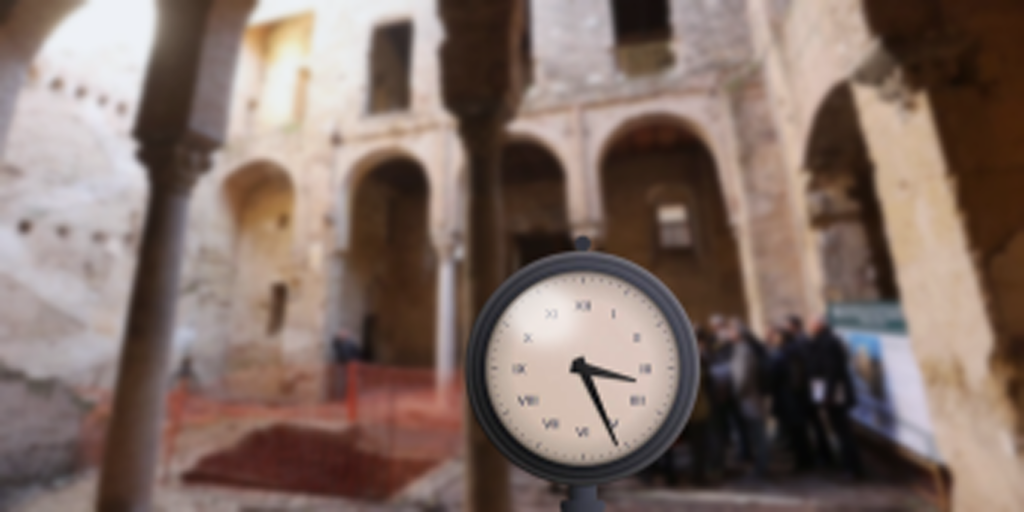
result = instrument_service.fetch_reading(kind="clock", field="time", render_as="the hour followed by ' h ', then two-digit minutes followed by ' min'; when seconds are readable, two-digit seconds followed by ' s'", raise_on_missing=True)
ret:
3 h 26 min
